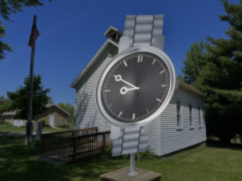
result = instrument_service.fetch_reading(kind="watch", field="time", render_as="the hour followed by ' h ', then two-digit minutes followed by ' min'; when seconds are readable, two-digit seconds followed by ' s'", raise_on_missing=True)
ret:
8 h 50 min
